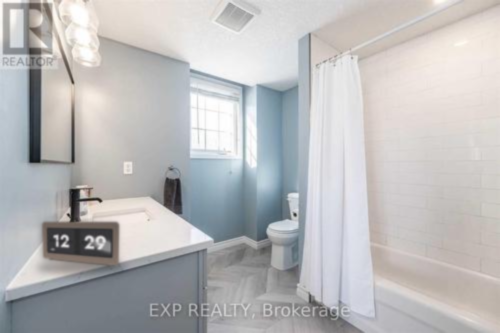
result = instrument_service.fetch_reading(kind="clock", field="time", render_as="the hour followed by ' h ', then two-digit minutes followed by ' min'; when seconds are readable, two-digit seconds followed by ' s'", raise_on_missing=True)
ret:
12 h 29 min
